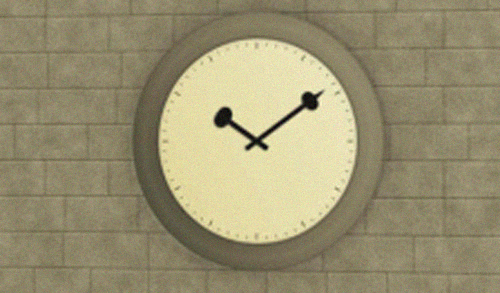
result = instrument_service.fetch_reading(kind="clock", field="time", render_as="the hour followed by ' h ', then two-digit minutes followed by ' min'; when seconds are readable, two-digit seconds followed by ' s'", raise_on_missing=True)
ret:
10 h 09 min
